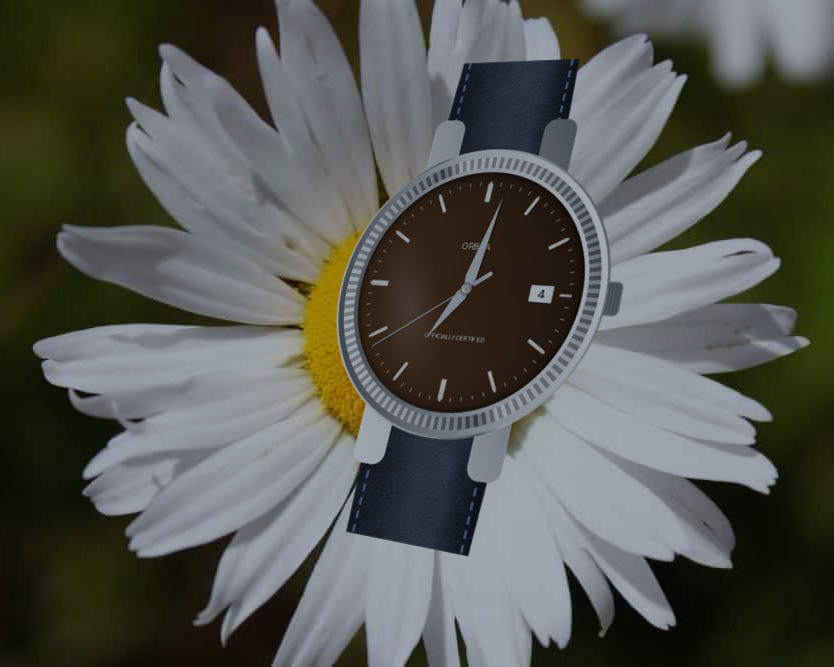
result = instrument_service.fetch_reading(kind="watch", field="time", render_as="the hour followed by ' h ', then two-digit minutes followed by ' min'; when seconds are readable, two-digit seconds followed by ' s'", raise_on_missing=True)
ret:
7 h 01 min 39 s
